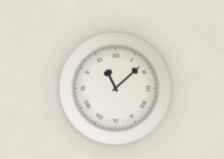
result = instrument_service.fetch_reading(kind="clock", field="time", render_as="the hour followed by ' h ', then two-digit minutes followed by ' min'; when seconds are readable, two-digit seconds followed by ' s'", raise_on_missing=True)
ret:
11 h 08 min
